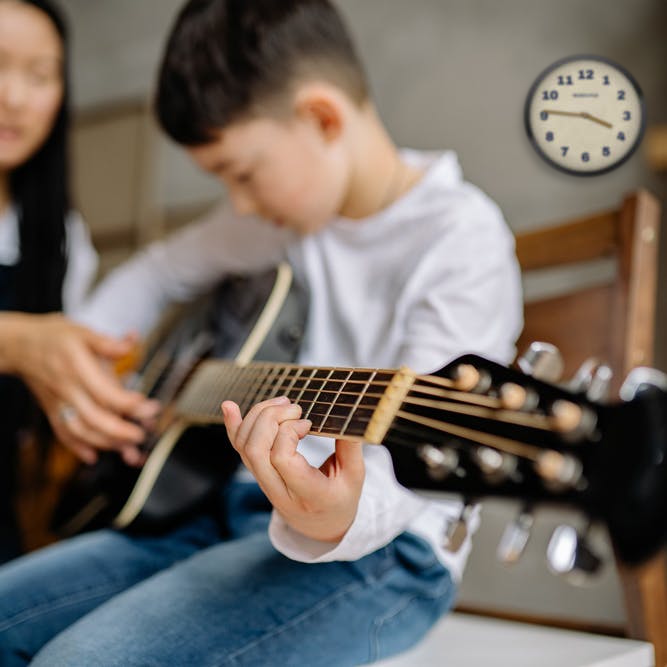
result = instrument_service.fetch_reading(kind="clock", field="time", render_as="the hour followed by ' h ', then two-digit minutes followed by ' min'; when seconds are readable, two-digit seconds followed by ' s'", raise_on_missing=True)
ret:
3 h 46 min
